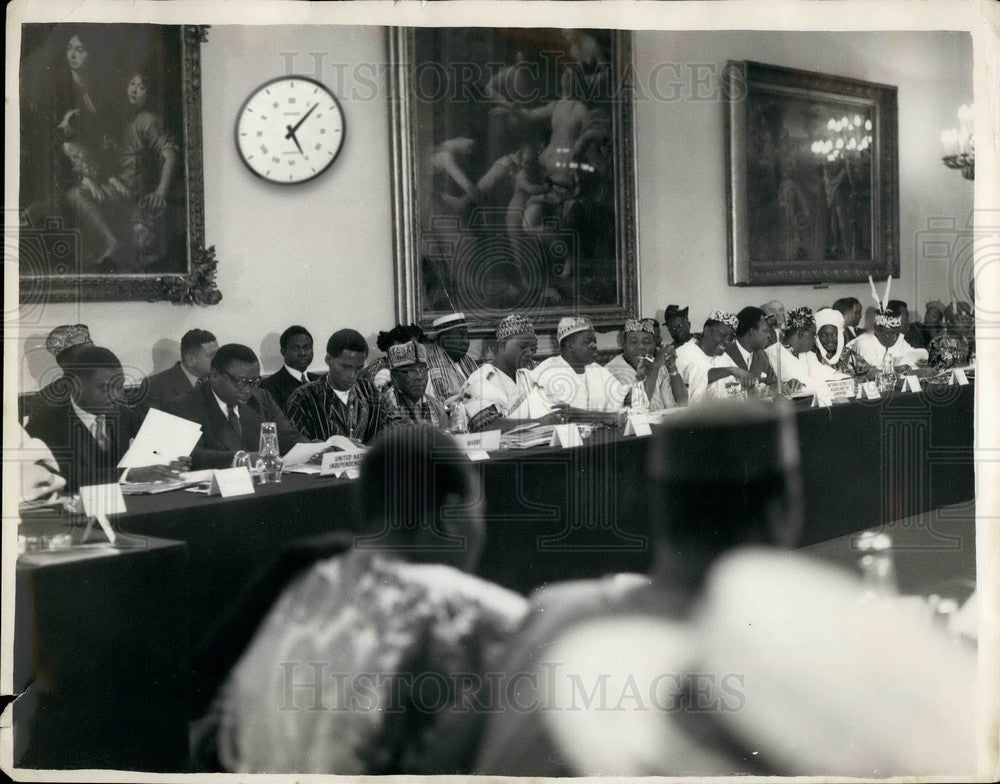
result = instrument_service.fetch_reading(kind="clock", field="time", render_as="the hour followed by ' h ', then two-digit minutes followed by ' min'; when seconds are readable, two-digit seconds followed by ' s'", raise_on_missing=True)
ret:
5 h 07 min
